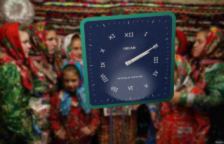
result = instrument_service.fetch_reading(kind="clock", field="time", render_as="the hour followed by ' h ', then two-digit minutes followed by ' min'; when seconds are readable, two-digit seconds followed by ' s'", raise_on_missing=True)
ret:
2 h 10 min
